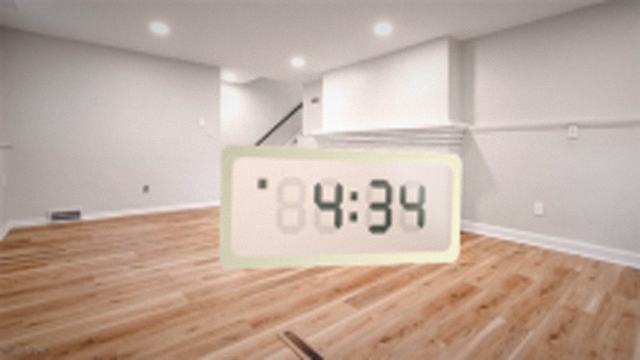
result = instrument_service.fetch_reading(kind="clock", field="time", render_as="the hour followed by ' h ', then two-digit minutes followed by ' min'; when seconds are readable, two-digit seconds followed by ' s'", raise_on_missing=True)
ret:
4 h 34 min
